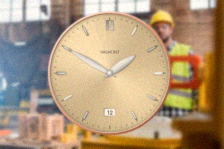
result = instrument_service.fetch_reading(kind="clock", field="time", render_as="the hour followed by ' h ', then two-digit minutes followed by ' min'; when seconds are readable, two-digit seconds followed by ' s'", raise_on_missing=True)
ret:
1 h 50 min
